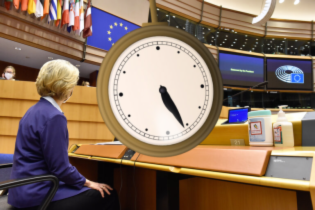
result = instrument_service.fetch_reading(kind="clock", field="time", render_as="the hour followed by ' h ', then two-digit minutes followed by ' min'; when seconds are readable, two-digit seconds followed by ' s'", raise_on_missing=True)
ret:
5 h 26 min
